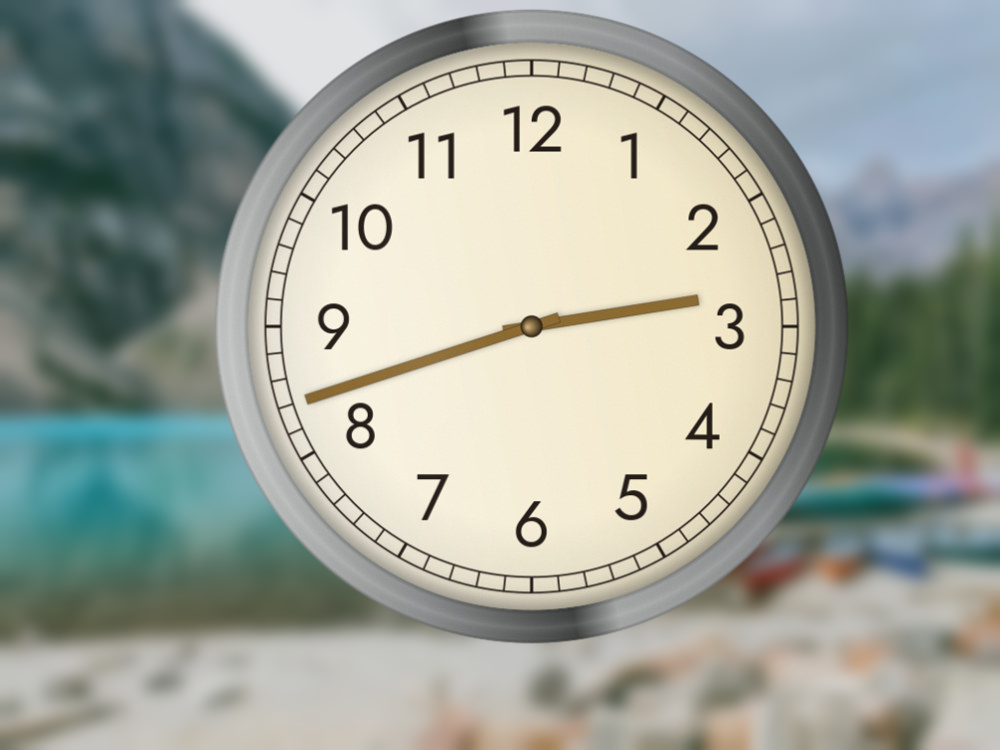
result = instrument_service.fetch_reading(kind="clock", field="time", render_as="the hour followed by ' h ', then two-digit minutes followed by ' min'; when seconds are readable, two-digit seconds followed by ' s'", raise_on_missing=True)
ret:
2 h 42 min
